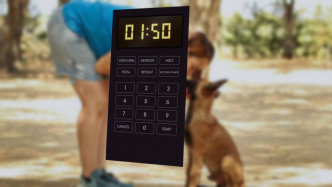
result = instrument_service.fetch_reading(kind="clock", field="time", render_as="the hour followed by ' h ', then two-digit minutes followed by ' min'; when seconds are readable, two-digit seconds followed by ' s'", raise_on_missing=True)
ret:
1 h 50 min
